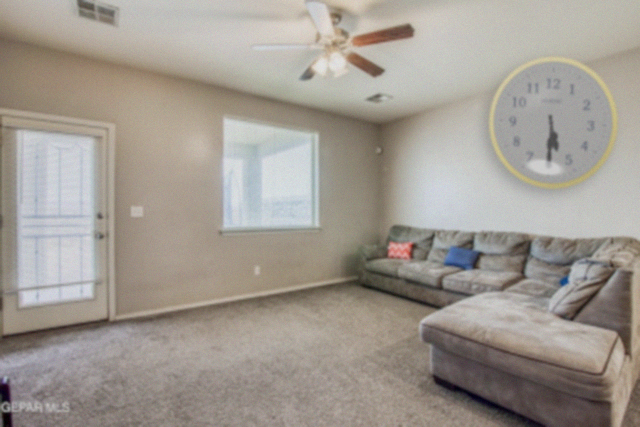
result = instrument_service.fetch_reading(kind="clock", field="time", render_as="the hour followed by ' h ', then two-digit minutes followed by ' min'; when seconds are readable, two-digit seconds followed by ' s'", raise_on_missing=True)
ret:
5 h 30 min
